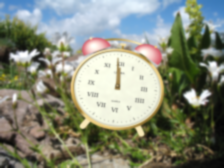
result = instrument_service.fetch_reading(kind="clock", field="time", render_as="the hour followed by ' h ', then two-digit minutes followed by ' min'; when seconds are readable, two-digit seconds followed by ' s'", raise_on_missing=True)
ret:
11 h 59 min
